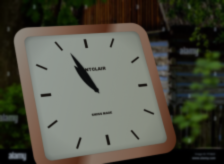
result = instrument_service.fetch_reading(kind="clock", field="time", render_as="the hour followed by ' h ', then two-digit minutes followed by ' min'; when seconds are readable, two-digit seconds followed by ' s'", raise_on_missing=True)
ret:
10 h 56 min
